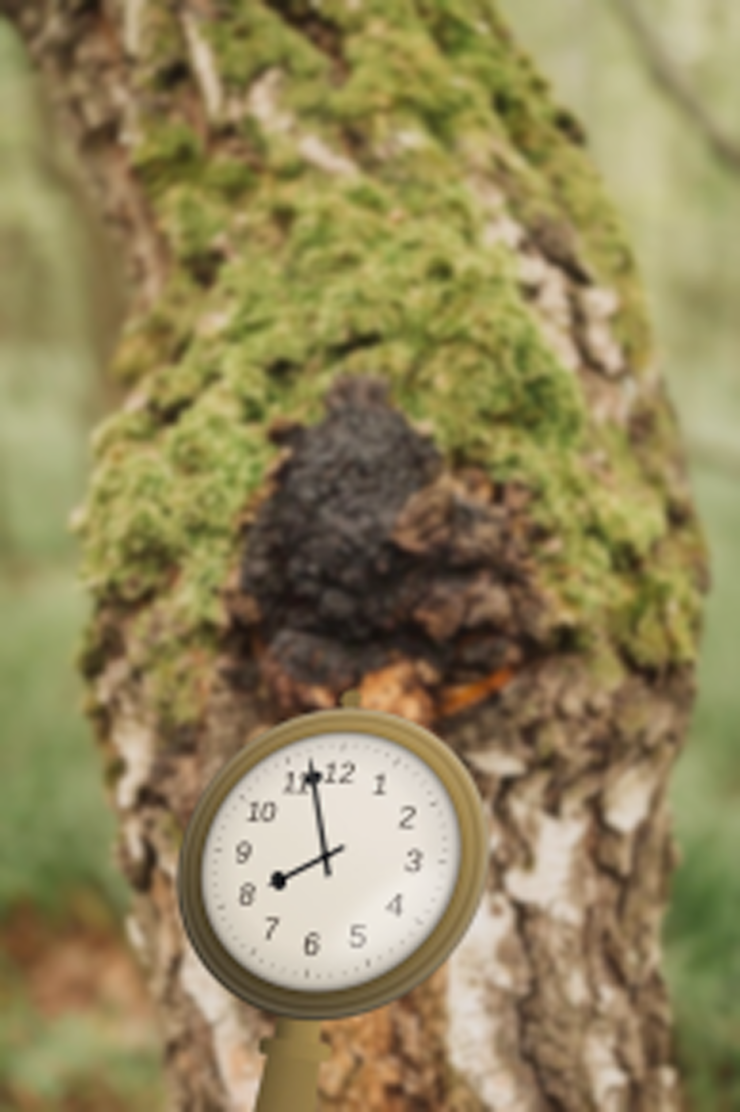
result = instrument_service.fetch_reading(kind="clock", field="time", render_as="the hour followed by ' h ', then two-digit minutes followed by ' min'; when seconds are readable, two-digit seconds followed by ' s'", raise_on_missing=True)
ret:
7 h 57 min
